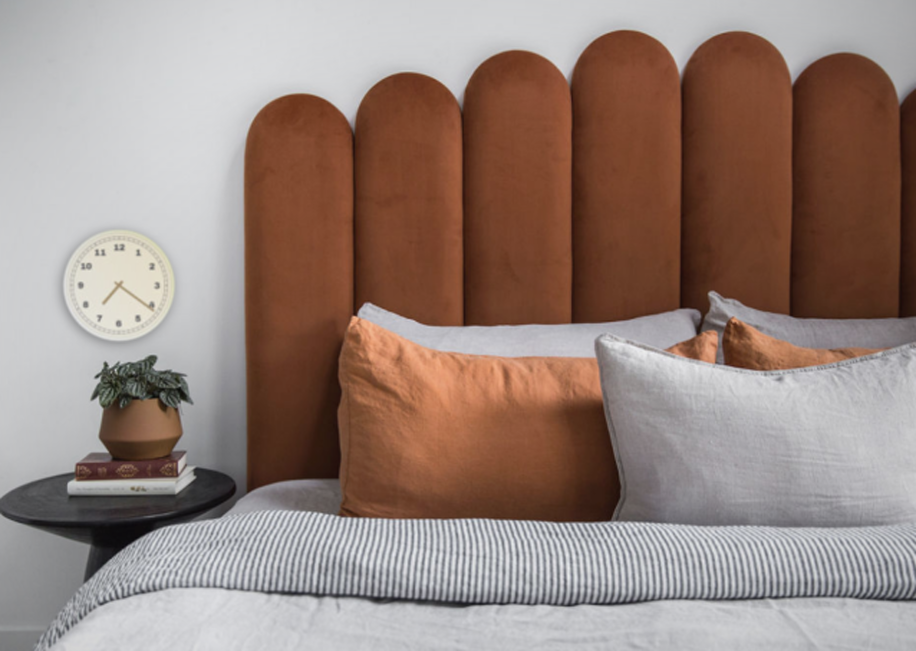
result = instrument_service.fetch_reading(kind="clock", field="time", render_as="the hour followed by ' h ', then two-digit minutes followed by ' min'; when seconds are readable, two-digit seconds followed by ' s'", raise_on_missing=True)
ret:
7 h 21 min
